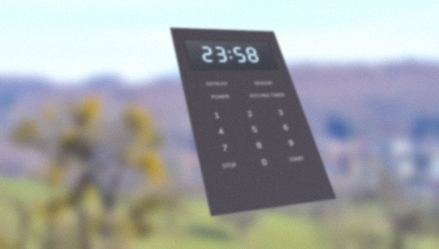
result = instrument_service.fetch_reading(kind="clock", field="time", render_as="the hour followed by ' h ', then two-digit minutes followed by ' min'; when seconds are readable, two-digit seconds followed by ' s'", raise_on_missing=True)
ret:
23 h 58 min
